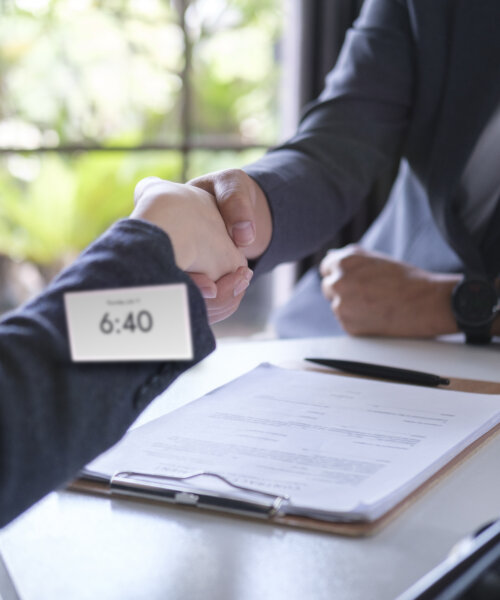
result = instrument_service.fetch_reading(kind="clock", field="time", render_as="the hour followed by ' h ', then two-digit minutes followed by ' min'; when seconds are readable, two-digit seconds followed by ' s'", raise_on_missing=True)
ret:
6 h 40 min
